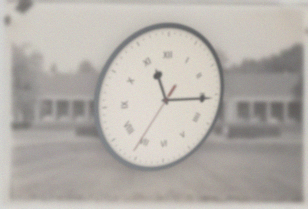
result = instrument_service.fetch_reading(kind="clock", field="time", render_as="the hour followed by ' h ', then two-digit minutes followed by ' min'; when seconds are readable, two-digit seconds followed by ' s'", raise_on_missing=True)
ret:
11 h 15 min 36 s
